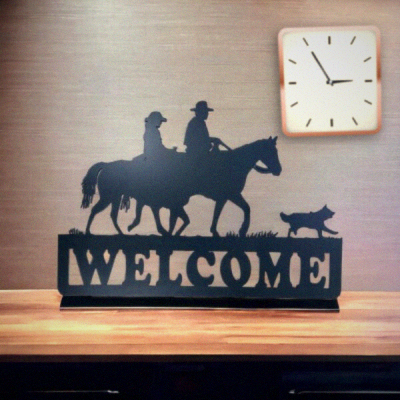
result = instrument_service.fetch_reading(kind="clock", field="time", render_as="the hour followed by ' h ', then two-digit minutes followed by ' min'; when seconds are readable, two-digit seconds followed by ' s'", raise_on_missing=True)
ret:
2 h 55 min
